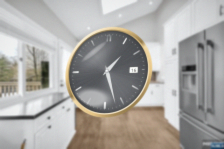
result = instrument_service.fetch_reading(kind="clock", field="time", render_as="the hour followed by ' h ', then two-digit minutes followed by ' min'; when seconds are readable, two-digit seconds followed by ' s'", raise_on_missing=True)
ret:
1 h 27 min
